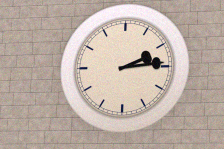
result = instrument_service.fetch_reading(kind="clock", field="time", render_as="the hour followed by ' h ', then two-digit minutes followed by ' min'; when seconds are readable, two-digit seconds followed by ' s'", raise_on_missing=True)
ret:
2 h 14 min
